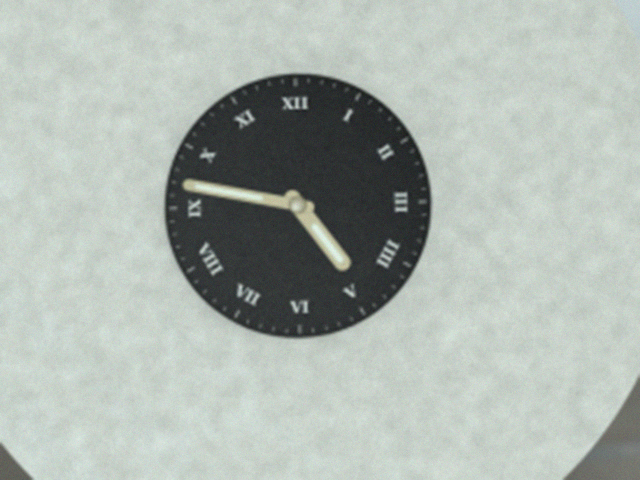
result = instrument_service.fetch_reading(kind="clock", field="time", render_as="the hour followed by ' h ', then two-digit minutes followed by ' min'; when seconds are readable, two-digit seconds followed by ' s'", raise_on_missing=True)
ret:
4 h 47 min
